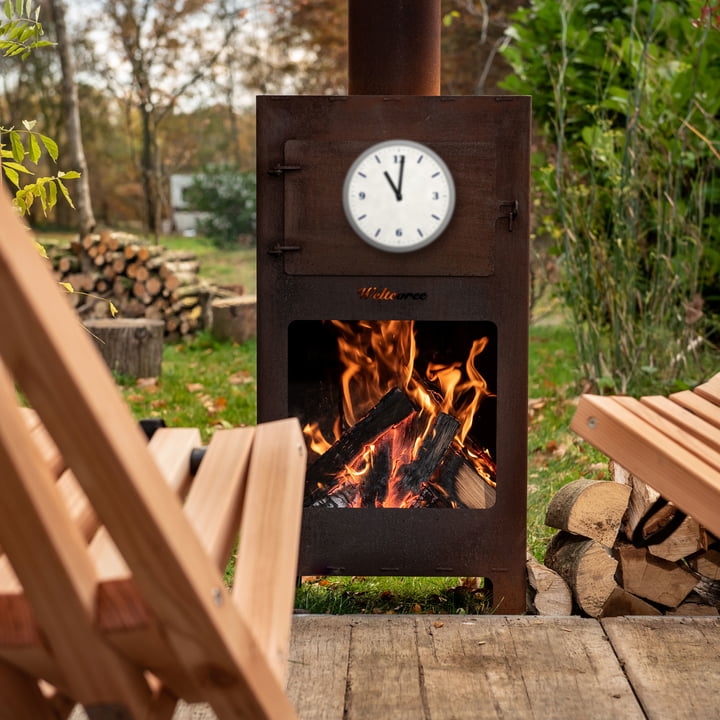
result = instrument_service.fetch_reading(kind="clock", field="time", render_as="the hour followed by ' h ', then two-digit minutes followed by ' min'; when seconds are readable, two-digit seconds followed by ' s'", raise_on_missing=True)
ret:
11 h 01 min
